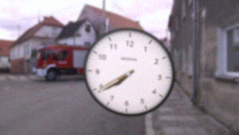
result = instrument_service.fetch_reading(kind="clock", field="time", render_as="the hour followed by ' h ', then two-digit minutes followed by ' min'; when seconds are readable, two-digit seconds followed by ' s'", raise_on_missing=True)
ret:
7 h 39 min
